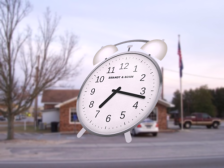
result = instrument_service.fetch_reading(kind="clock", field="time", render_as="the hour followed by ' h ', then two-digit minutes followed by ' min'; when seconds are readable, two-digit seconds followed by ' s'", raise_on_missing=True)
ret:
7 h 17 min
